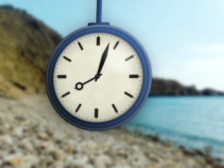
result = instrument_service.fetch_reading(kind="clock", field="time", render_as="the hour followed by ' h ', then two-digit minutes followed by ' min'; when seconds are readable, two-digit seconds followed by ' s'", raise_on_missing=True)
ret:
8 h 03 min
